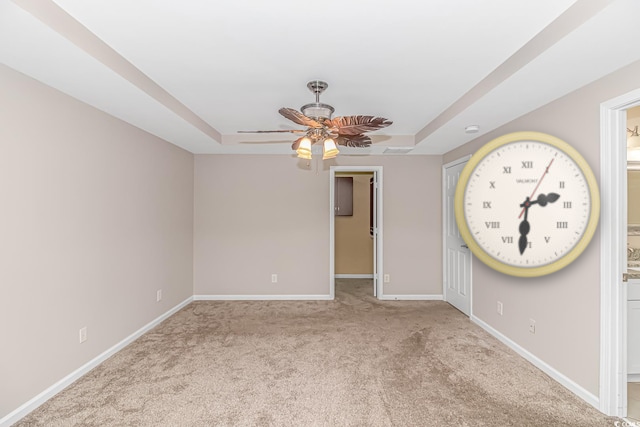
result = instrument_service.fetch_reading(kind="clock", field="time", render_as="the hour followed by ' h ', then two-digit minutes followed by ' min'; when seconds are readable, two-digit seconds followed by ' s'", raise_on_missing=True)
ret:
2 h 31 min 05 s
